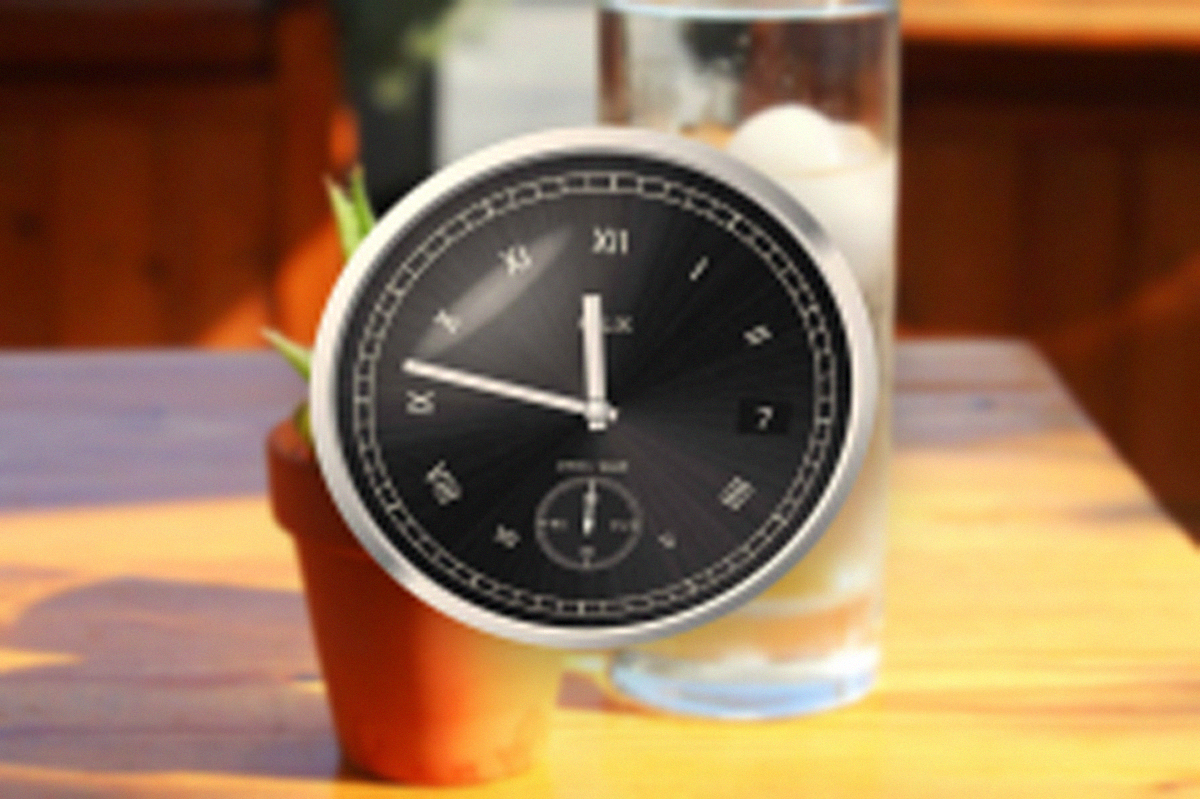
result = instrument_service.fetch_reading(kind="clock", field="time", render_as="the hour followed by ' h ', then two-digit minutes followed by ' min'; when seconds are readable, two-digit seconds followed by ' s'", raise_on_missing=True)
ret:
11 h 47 min
